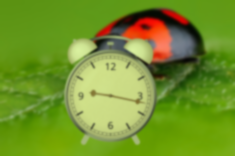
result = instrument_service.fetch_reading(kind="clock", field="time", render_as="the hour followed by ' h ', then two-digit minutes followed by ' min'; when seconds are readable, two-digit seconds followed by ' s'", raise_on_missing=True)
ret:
9 h 17 min
